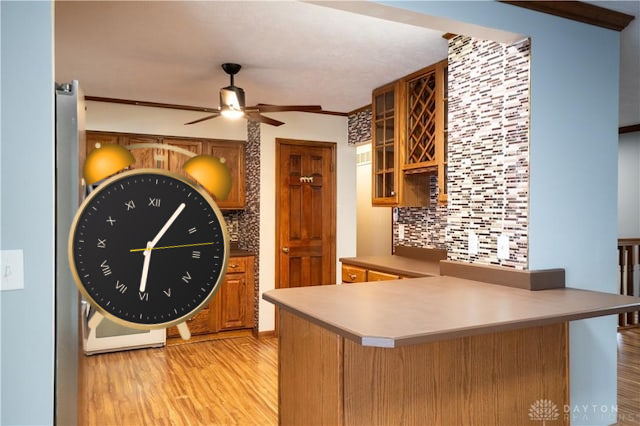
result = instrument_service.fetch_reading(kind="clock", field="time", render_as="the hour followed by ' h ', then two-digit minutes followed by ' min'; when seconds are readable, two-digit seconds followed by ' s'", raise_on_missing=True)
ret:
6 h 05 min 13 s
